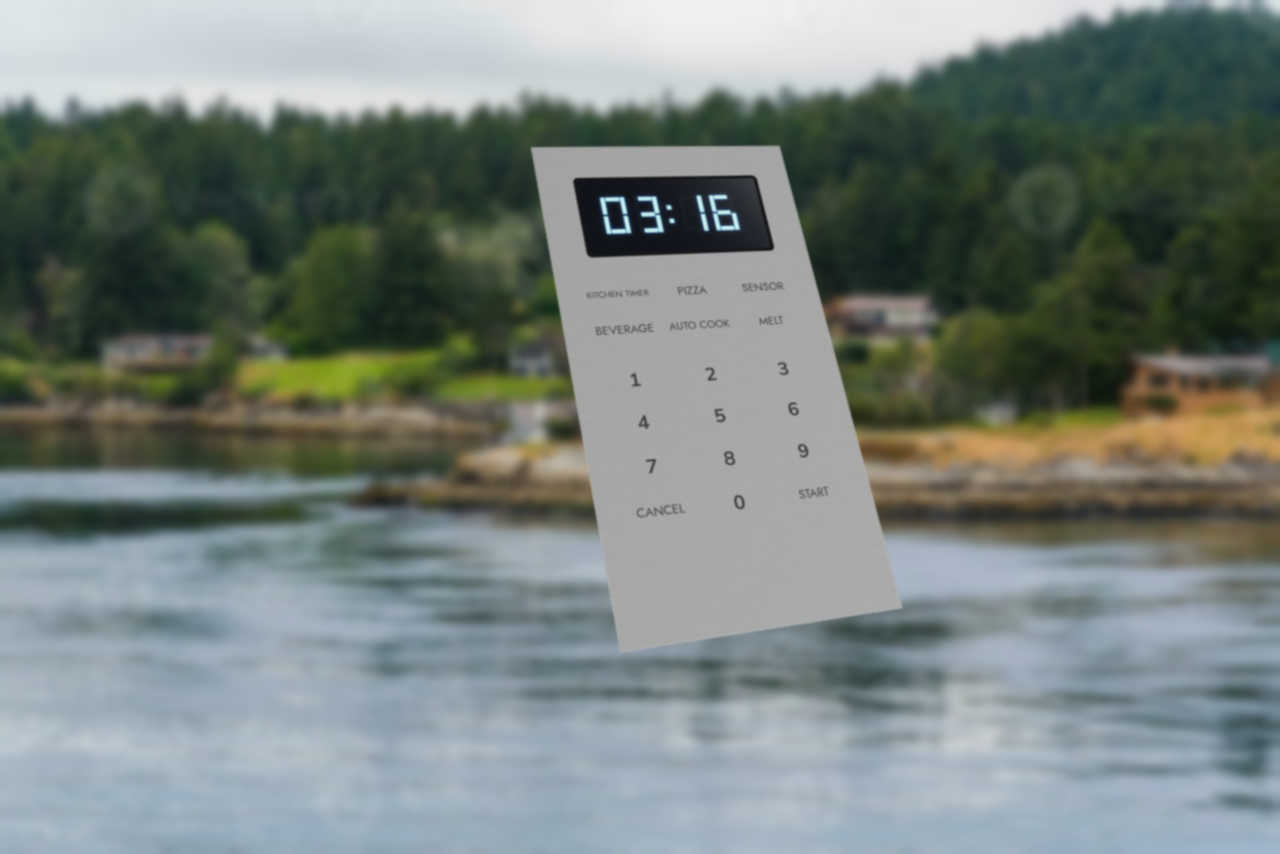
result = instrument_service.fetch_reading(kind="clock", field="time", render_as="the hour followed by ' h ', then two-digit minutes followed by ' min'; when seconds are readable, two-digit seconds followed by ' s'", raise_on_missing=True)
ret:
3 h 16 min
